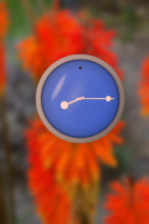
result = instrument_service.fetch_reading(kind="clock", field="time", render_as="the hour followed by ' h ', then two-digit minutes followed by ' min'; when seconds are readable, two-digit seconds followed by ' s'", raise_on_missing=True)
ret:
8 h 15 min
